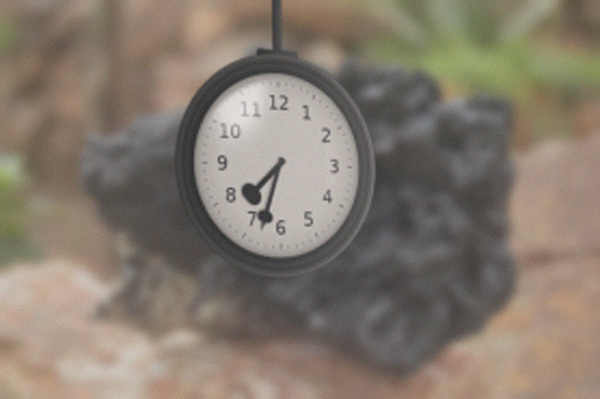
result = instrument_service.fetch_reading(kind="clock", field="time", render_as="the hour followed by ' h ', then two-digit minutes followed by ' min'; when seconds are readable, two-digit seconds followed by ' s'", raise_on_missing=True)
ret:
7 h 33 min
